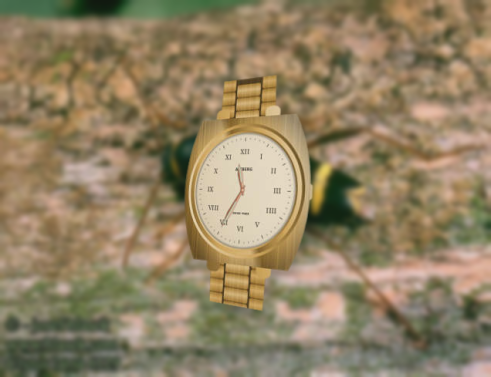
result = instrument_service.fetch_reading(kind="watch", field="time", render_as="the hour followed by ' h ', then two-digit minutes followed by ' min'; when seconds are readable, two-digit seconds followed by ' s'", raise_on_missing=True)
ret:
11 h 35 min
